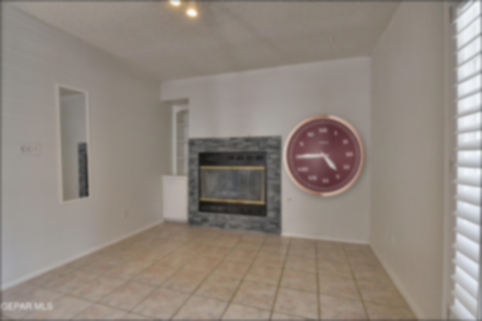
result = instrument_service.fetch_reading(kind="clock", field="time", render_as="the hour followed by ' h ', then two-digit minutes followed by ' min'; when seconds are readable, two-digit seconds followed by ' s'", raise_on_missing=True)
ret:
4 h 45 min
